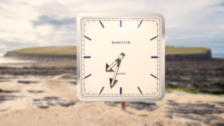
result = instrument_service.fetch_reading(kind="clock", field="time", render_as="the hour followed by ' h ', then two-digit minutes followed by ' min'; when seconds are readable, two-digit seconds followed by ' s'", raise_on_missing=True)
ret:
7 h 33 min
